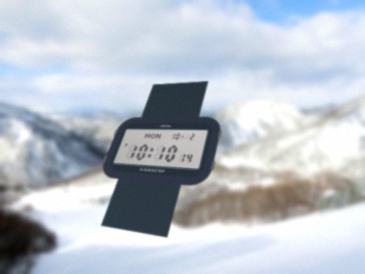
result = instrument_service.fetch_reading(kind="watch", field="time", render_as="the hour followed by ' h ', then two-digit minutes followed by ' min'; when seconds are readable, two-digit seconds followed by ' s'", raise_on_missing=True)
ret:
10 h 10 min 14 s
